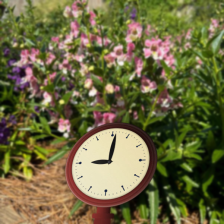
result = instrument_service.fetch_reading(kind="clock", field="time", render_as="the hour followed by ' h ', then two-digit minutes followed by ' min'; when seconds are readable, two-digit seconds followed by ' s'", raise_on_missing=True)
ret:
9 h 01 min
